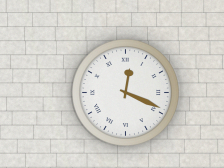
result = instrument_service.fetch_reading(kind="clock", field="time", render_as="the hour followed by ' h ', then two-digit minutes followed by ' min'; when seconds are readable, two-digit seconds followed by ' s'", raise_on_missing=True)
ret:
12 h 19 min
